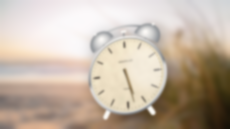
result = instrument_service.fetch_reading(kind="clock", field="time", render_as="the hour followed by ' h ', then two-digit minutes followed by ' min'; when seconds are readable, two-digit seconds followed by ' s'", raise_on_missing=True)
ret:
5 h 28 min
